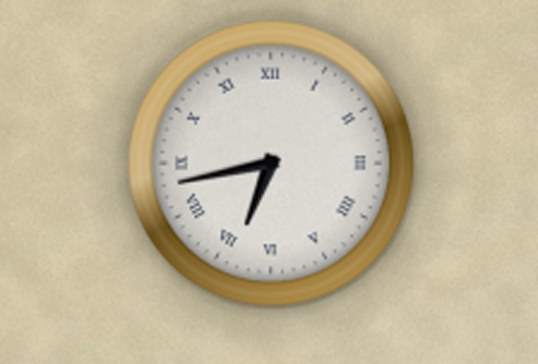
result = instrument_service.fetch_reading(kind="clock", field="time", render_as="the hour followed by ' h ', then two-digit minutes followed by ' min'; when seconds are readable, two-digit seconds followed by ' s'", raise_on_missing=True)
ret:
6 h 43 min
